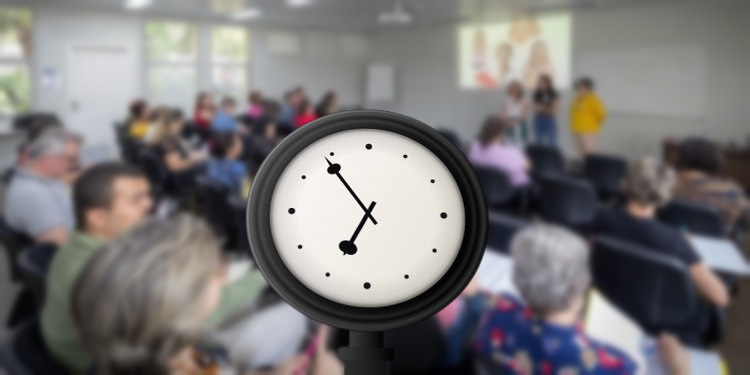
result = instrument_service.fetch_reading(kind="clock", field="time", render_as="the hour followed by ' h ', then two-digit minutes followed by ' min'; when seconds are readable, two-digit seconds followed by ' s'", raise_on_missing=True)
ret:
6 h 54 min
